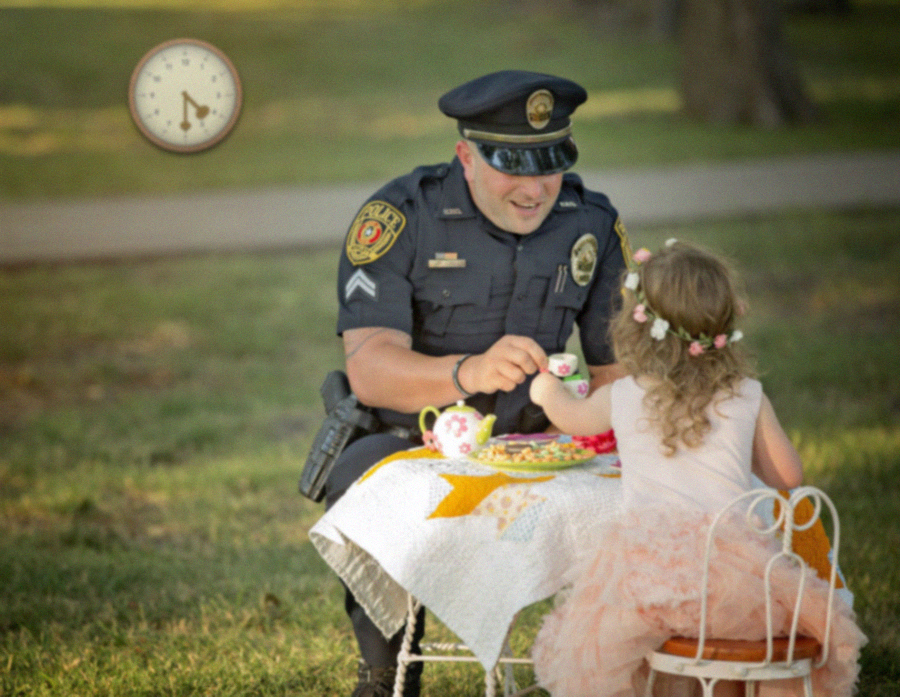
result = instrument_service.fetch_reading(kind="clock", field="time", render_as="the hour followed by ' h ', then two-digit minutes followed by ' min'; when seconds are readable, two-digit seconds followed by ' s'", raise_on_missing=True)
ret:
4 h 30 min
